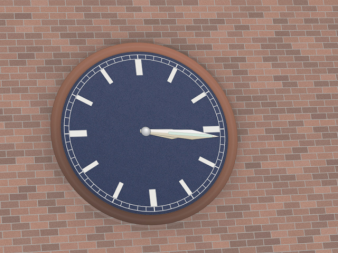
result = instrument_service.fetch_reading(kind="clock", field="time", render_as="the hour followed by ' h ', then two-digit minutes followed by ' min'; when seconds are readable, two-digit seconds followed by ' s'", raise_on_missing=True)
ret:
3 h 16 min
